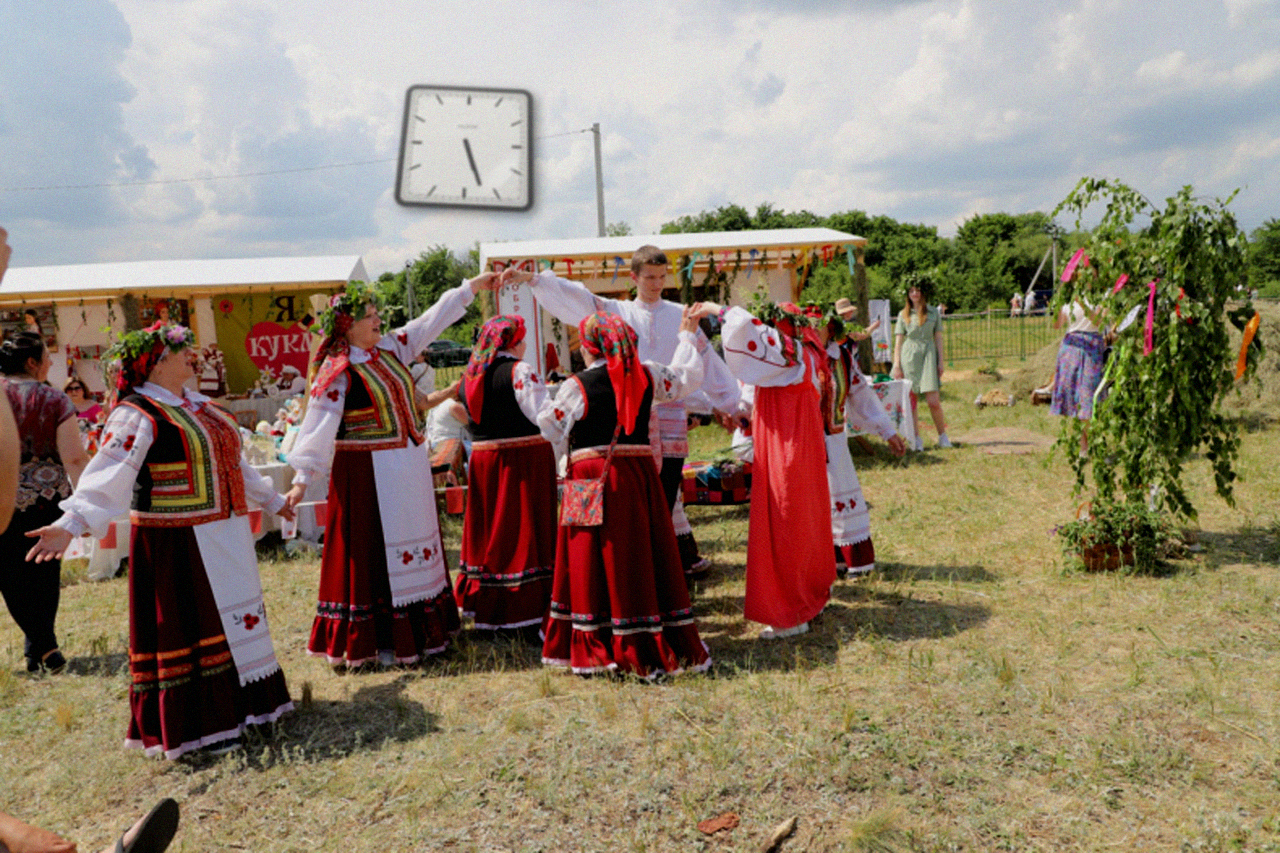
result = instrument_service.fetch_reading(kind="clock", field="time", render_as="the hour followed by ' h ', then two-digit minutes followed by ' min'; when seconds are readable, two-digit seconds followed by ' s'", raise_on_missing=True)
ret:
5 h 27 min
